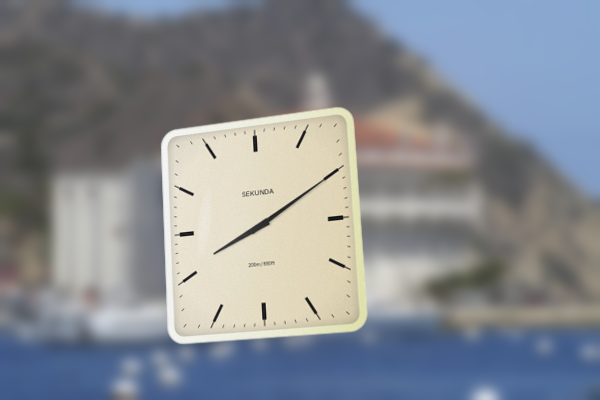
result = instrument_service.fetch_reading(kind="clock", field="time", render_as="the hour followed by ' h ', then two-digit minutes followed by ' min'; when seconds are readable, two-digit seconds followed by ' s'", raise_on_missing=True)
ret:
8 h 10 min
